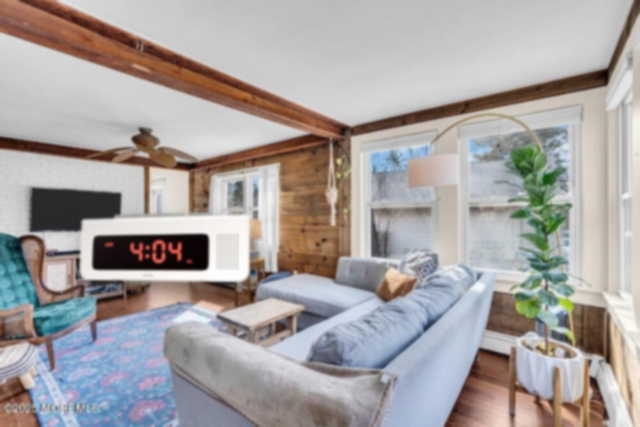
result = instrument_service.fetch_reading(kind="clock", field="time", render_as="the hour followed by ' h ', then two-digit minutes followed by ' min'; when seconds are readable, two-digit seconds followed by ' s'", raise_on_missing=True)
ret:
4 h 04 min
